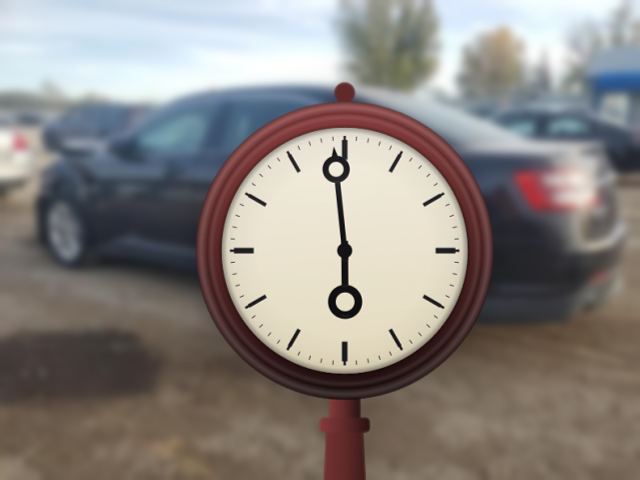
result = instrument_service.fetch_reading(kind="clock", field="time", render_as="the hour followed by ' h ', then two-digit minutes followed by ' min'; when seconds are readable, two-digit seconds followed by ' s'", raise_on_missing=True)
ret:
5 h 59 min
